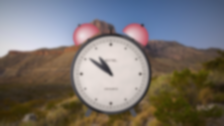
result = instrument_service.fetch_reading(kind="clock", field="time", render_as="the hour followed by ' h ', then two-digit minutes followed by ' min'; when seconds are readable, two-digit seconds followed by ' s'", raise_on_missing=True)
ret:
10 h 51 min
